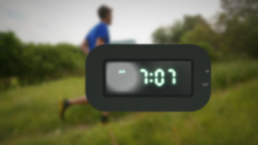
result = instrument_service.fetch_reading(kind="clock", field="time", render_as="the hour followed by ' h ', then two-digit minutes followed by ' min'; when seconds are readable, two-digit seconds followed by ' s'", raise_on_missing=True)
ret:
7 h 07 min
